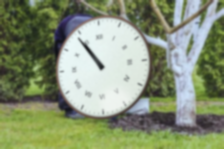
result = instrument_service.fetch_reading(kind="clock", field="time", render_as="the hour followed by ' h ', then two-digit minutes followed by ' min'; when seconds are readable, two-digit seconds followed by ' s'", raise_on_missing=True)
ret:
10 h 54 min
